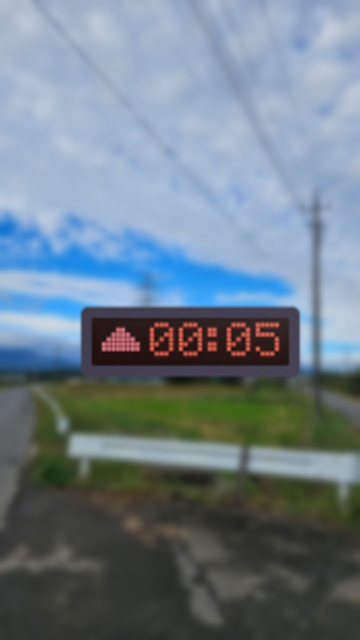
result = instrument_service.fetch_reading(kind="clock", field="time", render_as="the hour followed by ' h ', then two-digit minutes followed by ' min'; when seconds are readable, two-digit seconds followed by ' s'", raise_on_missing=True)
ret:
0 h 05 min
